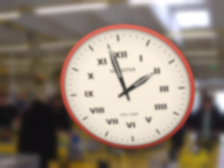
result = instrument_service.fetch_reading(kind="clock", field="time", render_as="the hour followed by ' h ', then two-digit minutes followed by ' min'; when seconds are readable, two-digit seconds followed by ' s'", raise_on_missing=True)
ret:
1 h 58 min
